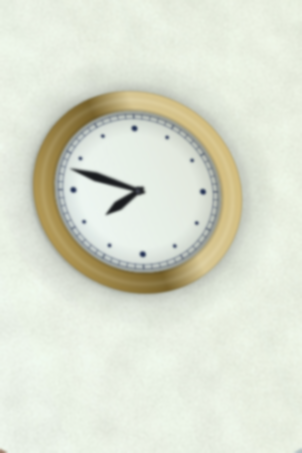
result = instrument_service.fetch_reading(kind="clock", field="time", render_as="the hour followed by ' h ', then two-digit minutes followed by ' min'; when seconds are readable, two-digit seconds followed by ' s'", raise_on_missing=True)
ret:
7 h 48 min
